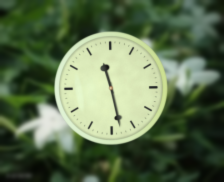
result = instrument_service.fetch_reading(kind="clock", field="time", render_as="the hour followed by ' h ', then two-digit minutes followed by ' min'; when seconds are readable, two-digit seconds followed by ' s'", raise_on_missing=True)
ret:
11 h 28 min
